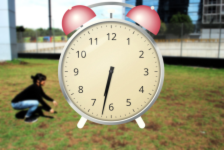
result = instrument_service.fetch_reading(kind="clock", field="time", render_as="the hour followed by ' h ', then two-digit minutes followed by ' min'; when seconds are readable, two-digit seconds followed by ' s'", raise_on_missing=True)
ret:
6 h 32 min
